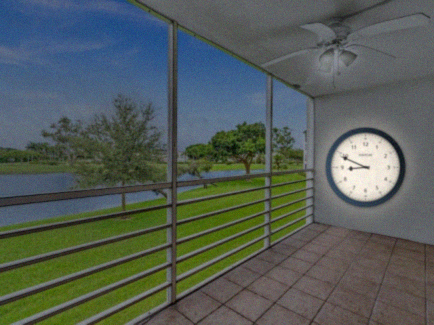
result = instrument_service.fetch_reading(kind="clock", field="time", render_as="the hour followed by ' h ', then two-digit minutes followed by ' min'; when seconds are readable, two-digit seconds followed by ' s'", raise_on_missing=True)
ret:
8 h 49 min
